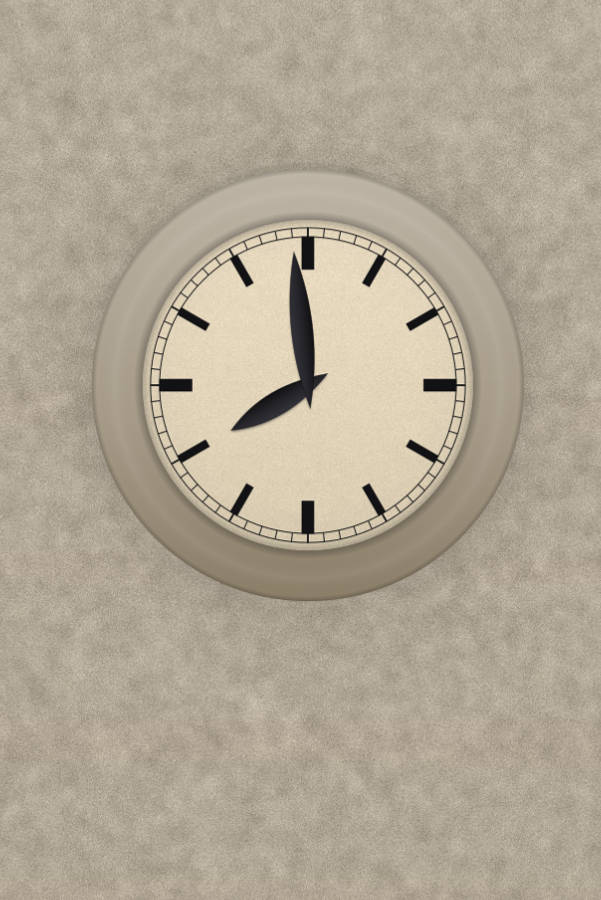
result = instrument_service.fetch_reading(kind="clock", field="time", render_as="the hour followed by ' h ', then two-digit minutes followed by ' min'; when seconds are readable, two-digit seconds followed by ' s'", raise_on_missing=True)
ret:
7 h 59 min
